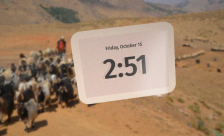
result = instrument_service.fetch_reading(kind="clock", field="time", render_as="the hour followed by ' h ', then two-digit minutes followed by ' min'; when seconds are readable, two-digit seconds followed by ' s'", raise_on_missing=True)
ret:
2 h 51 min
